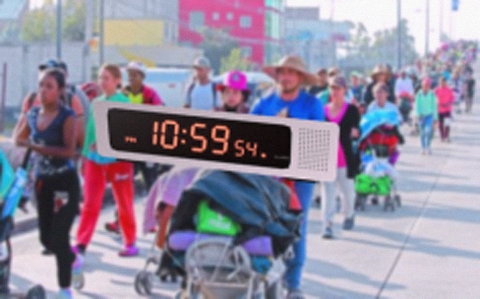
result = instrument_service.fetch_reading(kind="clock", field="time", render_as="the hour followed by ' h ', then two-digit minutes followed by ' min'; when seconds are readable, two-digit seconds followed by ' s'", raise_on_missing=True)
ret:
10 h 59 min 54 s
